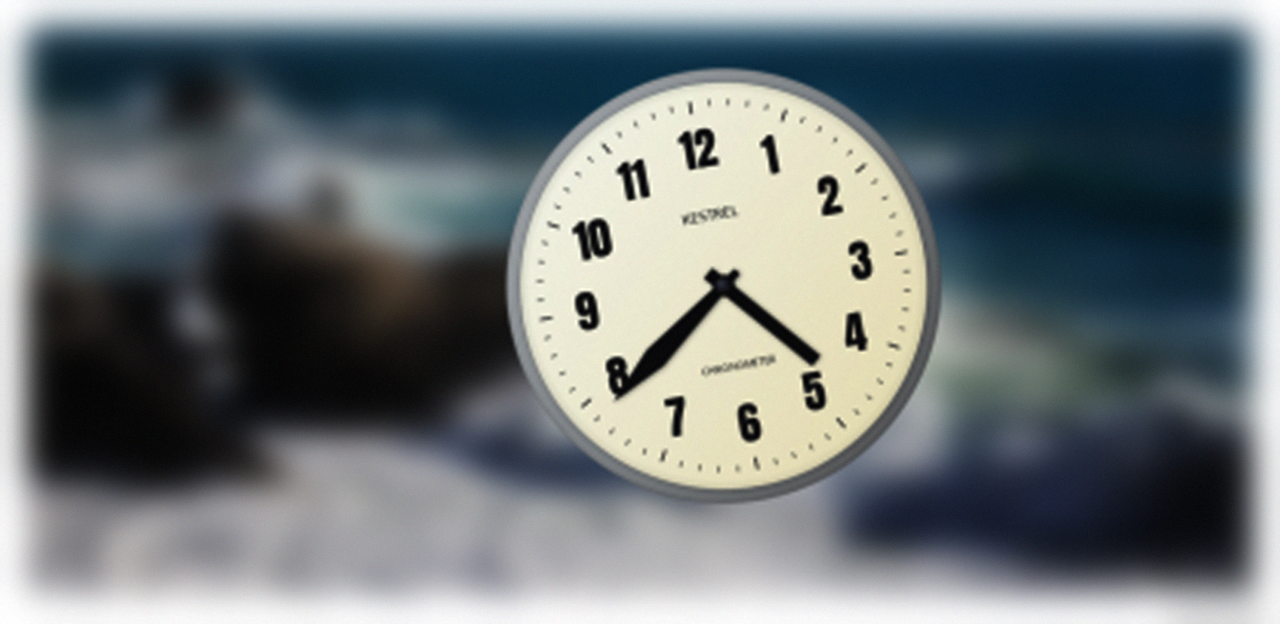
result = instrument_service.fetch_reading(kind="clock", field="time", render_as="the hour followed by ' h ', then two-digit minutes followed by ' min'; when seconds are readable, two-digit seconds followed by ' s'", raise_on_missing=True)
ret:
4 h 39 min
